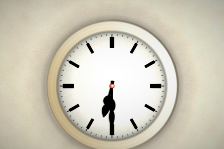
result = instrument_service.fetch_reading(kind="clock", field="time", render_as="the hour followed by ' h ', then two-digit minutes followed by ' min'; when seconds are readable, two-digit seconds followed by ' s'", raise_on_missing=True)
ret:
6 h 30 min
